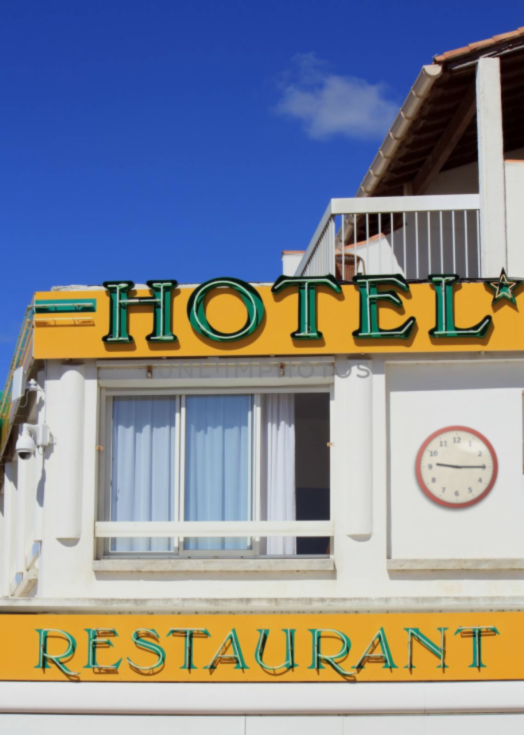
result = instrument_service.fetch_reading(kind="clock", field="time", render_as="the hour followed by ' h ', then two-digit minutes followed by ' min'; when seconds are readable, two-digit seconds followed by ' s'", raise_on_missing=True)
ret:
9 h 15 min
